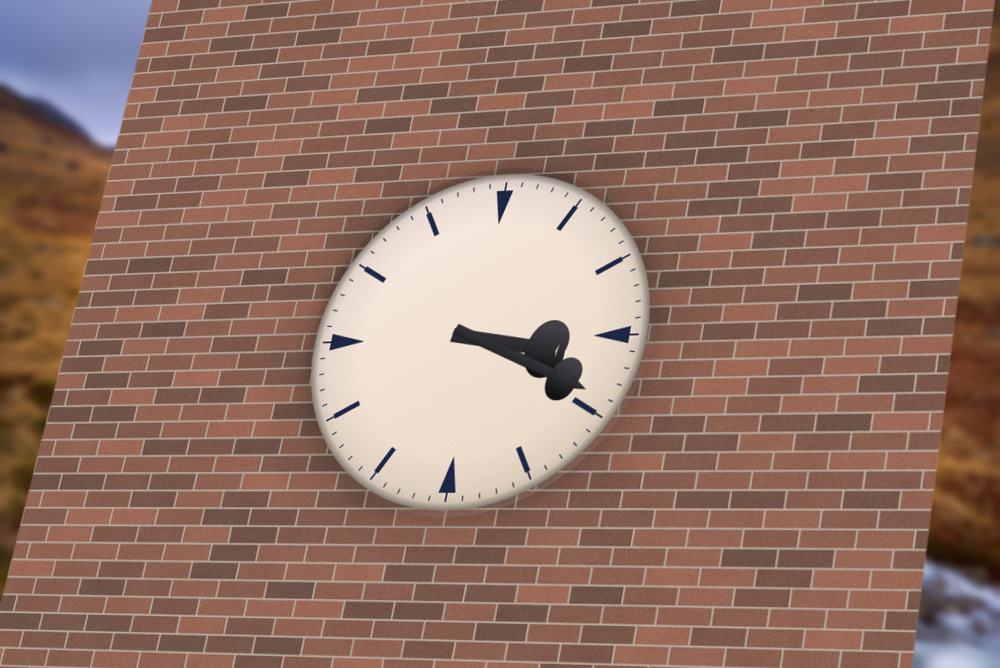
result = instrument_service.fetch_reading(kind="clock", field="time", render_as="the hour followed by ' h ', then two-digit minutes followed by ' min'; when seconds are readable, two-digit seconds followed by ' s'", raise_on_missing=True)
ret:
3 h 19 min
